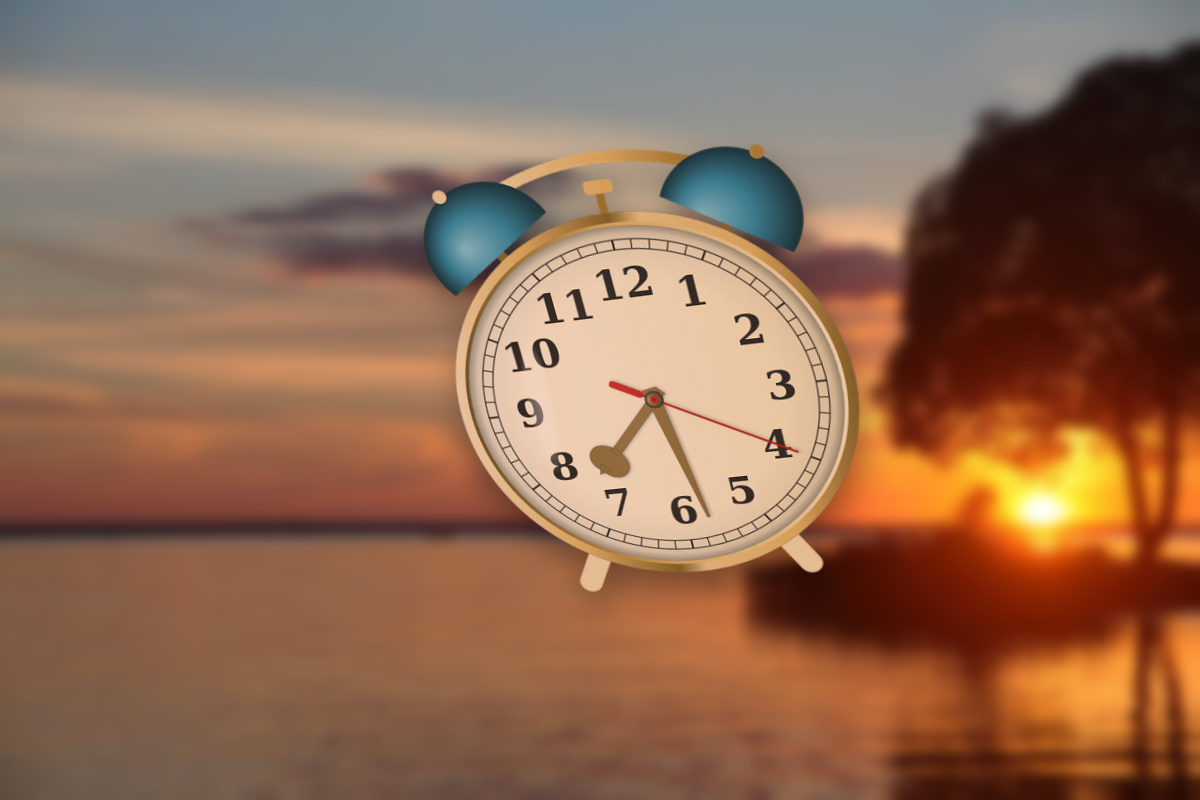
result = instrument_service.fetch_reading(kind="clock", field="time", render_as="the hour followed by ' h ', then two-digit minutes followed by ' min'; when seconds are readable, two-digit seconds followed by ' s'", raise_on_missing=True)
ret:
7 h 28 min 20 s
